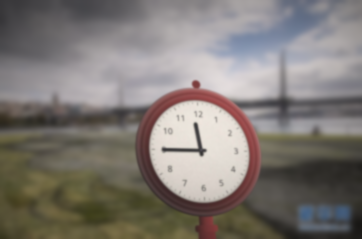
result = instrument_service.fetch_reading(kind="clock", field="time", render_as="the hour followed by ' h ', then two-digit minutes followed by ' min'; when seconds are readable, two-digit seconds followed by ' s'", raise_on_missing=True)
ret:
11 h 45 min
